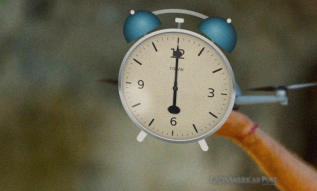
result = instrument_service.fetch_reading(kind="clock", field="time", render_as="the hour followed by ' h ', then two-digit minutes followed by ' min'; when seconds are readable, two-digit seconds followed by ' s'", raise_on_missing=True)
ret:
6 h 00 min
